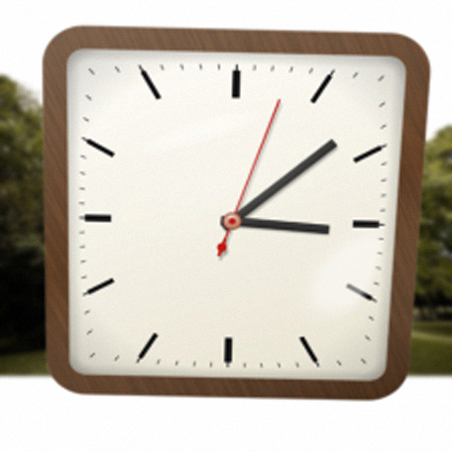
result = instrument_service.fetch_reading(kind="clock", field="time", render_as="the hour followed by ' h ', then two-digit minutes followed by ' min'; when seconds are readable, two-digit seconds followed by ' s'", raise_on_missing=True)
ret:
3 h 08 min 03 s
